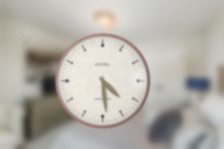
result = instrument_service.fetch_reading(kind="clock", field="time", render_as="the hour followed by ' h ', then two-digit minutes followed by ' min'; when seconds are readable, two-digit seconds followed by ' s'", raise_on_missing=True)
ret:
4 h 29 min
